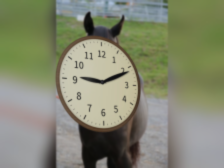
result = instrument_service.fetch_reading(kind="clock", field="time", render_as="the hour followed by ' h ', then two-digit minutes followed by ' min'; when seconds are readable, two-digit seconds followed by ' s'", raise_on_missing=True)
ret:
9 h 11 min
